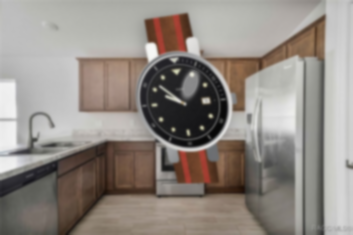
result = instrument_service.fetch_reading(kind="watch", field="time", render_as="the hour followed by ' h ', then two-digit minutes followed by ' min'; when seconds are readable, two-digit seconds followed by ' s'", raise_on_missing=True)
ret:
9 h 52 min
